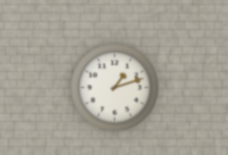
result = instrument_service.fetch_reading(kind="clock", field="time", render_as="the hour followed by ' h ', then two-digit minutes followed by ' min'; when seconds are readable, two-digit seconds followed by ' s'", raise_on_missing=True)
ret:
1 h 12 min
